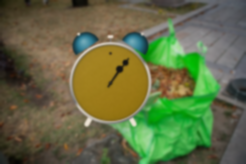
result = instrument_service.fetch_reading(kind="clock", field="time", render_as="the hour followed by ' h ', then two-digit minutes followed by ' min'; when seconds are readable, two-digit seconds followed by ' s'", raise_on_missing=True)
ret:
1 h 06 min
